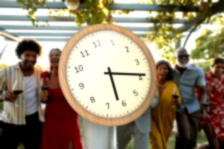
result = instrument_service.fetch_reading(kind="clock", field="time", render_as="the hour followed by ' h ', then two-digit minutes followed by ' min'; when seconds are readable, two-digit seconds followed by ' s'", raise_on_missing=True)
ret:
6 h 19 min
